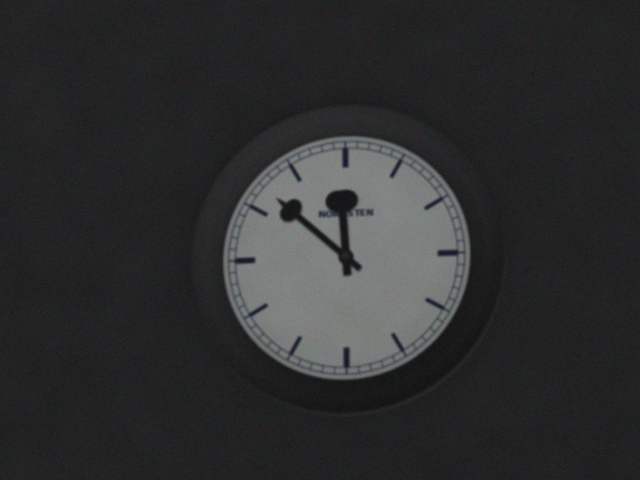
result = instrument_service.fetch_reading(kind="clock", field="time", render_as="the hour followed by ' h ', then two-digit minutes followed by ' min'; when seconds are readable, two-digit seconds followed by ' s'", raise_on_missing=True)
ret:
11 h 52 min
